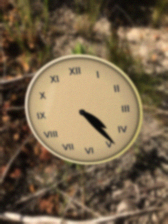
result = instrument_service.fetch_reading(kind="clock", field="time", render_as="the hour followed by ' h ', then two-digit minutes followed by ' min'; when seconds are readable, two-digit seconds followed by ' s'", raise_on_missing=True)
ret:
4 h 24 min
